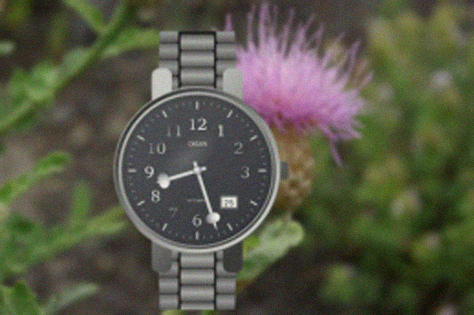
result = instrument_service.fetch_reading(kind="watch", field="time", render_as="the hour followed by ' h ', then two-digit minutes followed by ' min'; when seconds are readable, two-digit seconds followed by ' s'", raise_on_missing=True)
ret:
8 h 27 min
